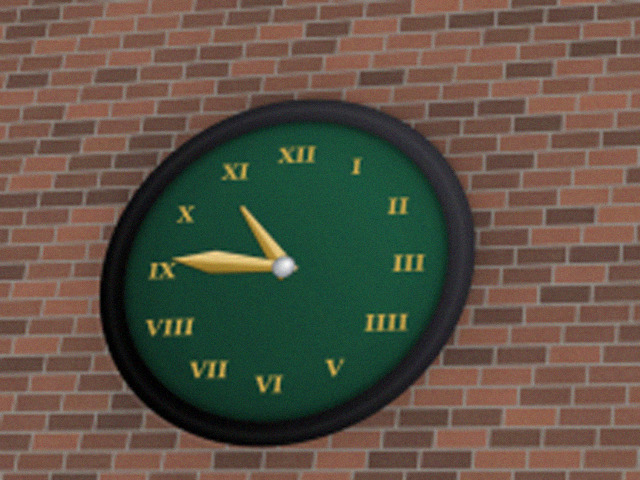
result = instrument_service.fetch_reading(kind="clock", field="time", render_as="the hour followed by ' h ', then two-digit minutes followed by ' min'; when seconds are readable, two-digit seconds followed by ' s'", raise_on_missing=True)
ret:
10 h 46 min
